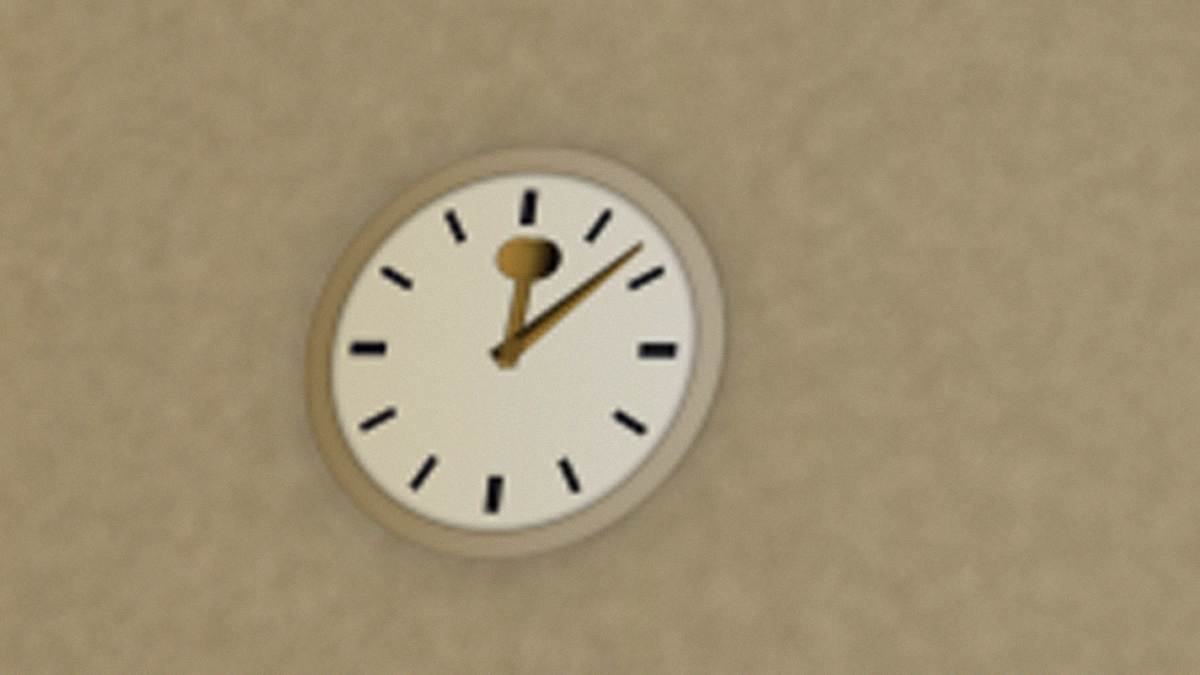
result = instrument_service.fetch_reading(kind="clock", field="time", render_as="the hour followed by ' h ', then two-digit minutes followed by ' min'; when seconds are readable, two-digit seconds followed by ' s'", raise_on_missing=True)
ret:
12 h 08 min
